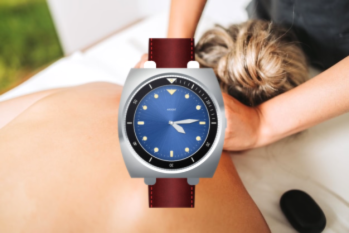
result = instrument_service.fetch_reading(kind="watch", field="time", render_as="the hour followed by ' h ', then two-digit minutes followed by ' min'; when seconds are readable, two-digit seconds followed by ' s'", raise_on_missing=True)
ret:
4 h 14 min
